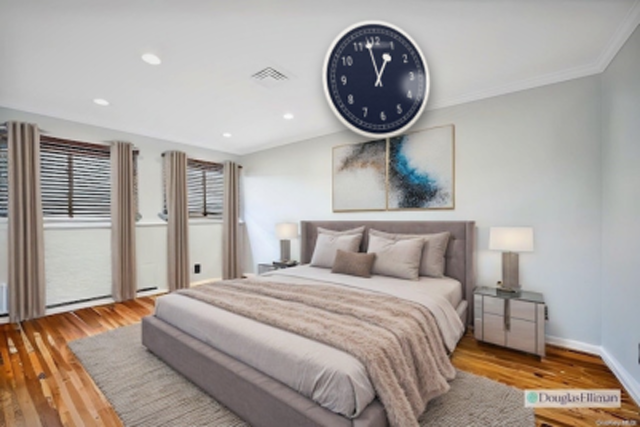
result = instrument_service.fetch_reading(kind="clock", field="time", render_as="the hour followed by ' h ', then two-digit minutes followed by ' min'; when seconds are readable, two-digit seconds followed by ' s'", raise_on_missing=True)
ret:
12 h 58 min
